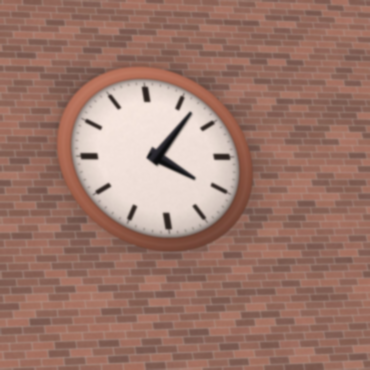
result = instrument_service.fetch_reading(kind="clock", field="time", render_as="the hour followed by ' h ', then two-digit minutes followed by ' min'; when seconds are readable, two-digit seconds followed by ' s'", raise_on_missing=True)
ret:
4 h 07 min
